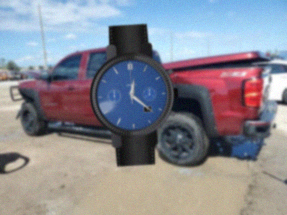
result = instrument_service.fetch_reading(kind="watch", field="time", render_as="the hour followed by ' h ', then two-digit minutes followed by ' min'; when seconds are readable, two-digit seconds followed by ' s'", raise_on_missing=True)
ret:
12 h 22 min
